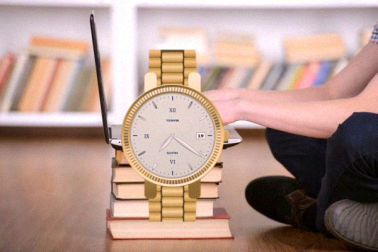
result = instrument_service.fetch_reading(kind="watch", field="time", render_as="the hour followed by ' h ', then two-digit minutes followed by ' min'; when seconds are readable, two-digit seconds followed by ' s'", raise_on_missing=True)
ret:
7 h 21 min
